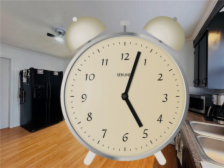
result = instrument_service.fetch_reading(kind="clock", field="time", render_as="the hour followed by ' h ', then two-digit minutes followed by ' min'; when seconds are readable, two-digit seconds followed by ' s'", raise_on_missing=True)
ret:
5 h 03 min
